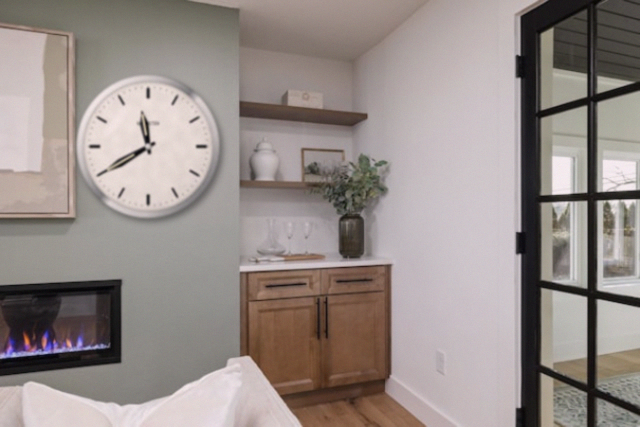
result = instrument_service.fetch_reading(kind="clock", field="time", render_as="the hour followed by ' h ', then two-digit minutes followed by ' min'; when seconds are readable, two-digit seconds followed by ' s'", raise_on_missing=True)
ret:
11 h 40 min
